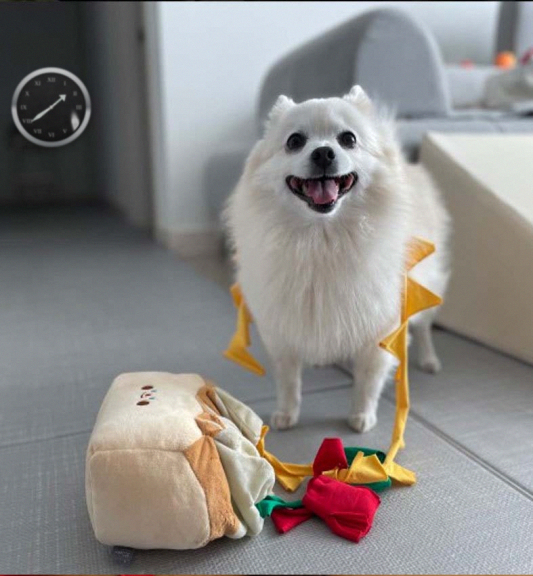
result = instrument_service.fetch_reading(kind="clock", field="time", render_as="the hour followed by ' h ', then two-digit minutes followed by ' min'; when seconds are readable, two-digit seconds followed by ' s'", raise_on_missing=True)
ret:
1 h 39 min
